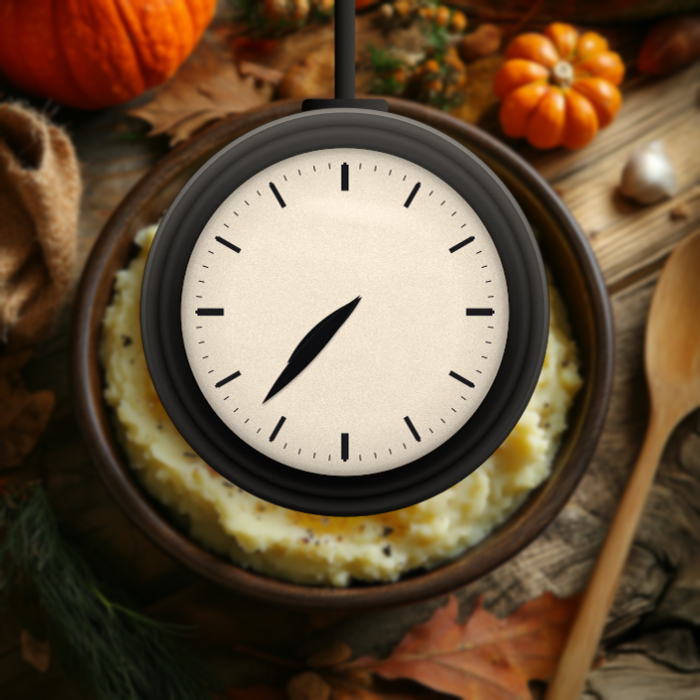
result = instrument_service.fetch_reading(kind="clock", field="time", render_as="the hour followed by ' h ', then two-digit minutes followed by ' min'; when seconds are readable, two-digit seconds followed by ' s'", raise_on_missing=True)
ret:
7 h 37 min
